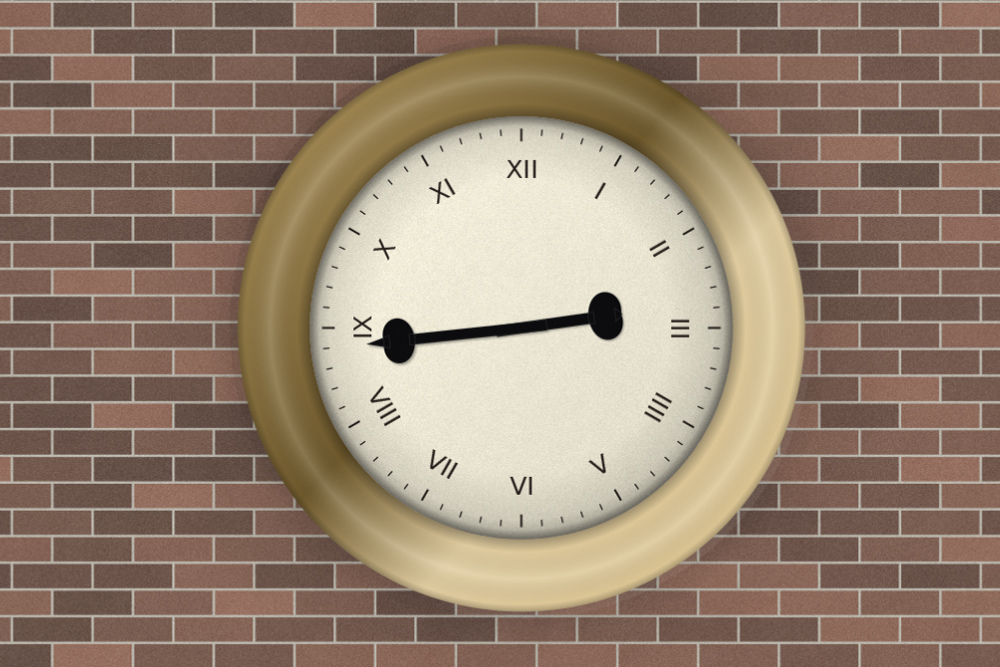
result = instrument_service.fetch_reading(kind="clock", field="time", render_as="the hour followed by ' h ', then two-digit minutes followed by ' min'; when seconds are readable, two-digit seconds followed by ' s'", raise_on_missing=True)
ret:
2 h 44 min
